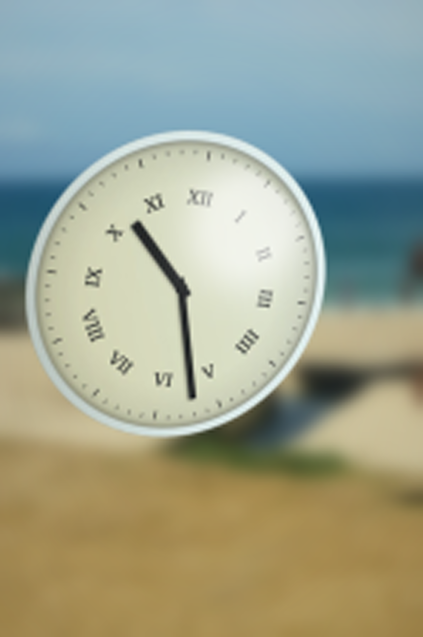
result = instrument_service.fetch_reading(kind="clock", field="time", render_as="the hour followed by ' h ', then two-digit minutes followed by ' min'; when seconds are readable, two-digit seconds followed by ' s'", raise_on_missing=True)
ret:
10 h 27 min
